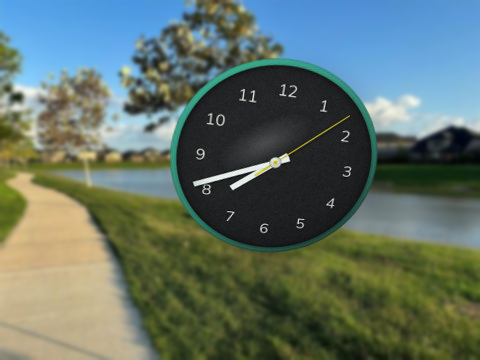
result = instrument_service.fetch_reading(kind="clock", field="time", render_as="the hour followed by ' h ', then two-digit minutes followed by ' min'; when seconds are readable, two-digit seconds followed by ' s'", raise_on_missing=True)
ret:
7 h 41 min 08 s
